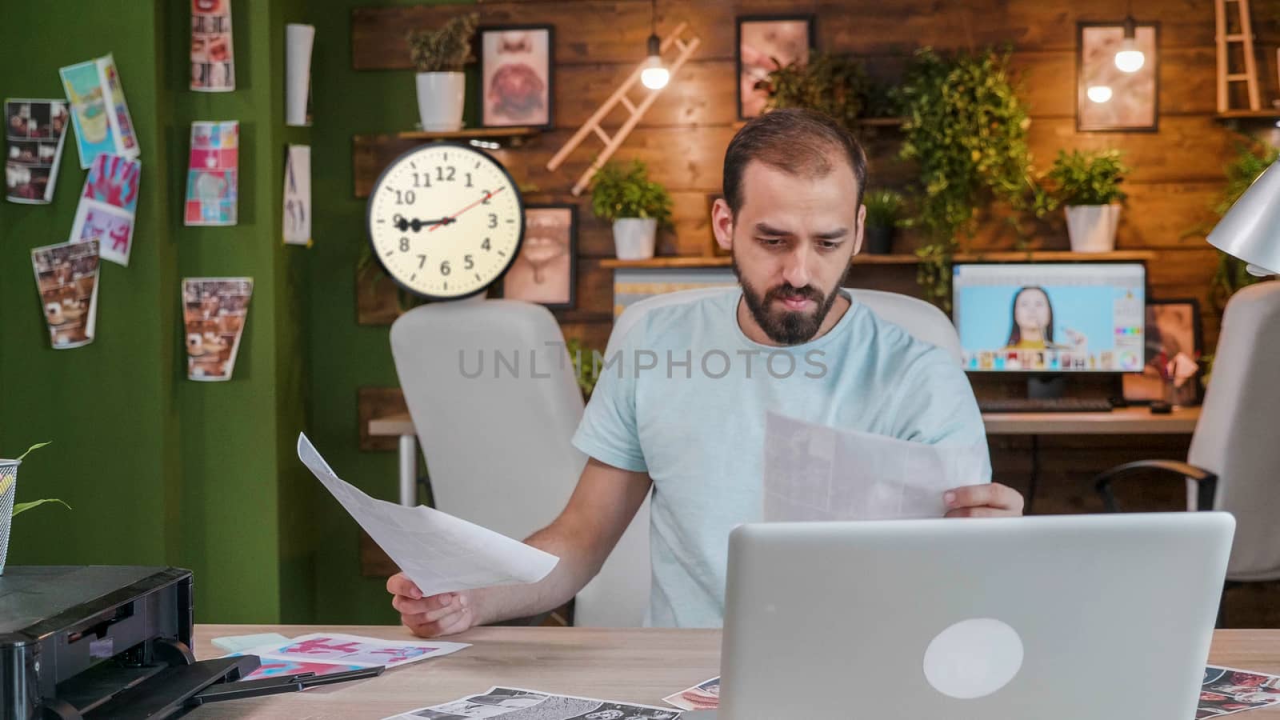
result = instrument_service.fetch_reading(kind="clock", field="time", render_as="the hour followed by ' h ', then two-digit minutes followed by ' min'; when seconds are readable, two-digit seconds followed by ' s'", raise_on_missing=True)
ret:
8 h 44 min 10 s
